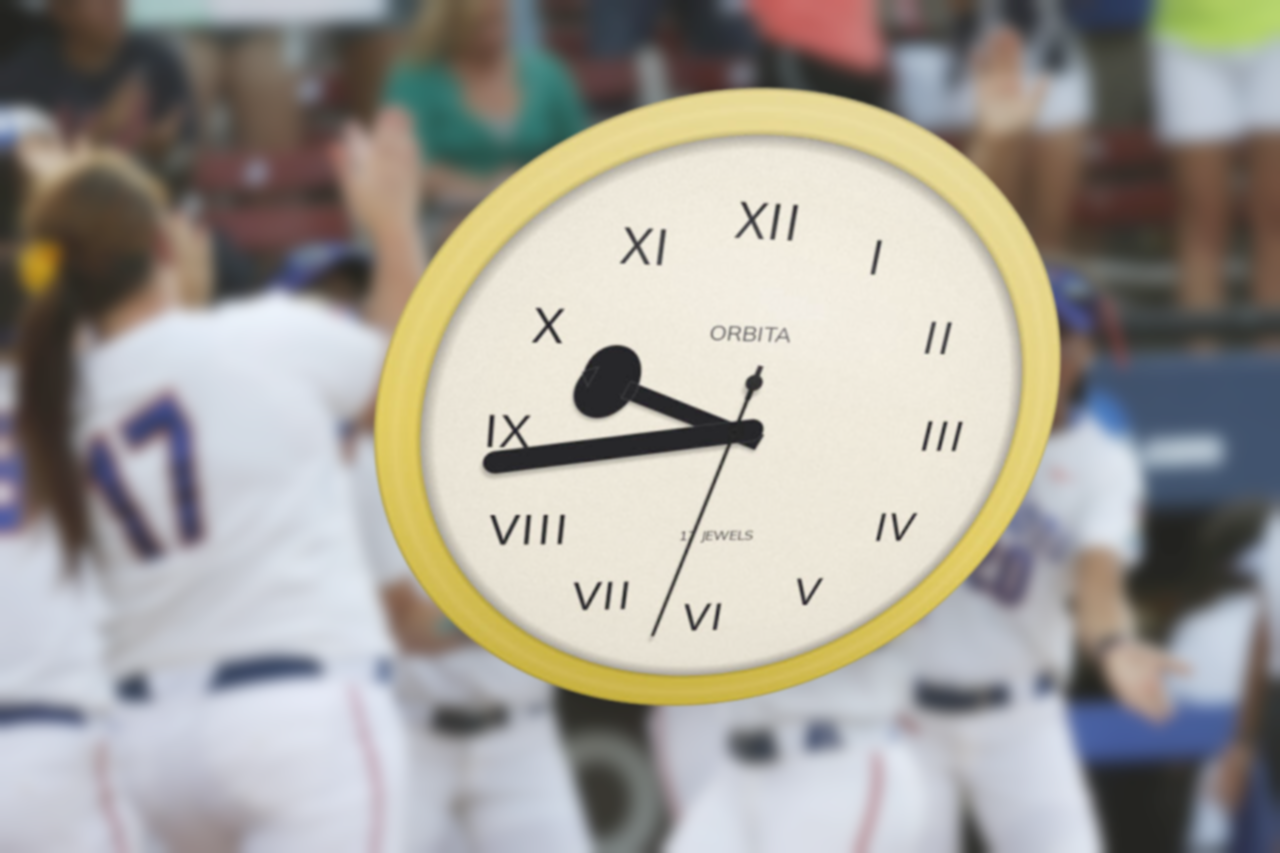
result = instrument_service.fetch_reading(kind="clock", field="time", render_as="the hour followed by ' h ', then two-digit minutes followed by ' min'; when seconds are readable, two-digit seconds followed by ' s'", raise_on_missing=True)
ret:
9 h 43 min 32 s
